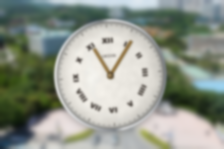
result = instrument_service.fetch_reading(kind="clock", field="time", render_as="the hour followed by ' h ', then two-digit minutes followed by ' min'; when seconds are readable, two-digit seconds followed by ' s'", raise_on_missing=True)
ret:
11 h 06 min
